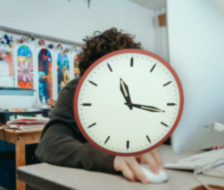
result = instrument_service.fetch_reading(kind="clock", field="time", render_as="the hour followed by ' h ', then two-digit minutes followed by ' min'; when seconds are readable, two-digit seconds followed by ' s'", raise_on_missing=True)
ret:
11 h 17 min
